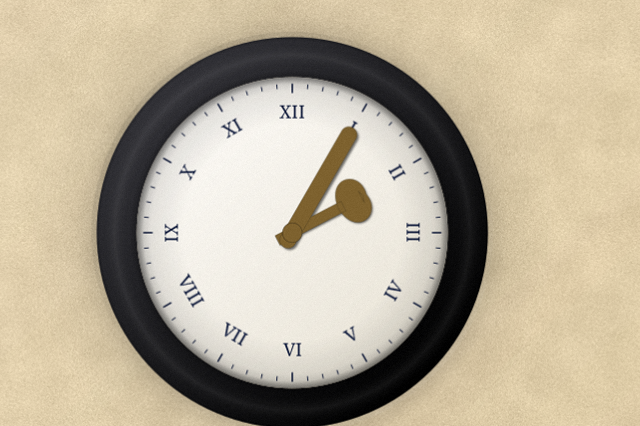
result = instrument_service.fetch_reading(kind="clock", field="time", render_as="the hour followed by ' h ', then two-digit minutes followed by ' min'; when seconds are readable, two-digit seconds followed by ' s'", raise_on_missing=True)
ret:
2 h 05 min
